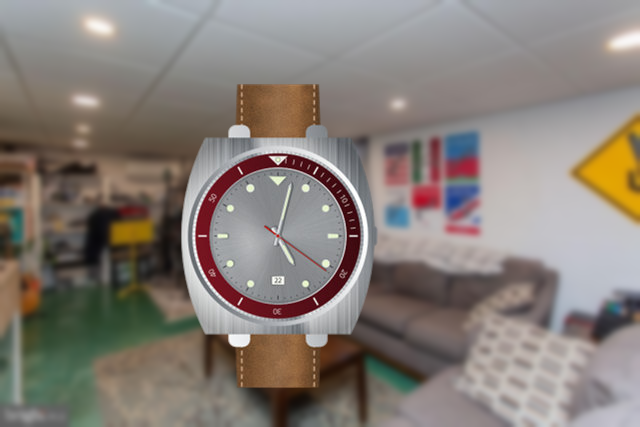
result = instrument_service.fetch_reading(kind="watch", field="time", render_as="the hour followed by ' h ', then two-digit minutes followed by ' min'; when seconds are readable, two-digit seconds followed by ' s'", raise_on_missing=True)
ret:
5 h 02 min 21 s
